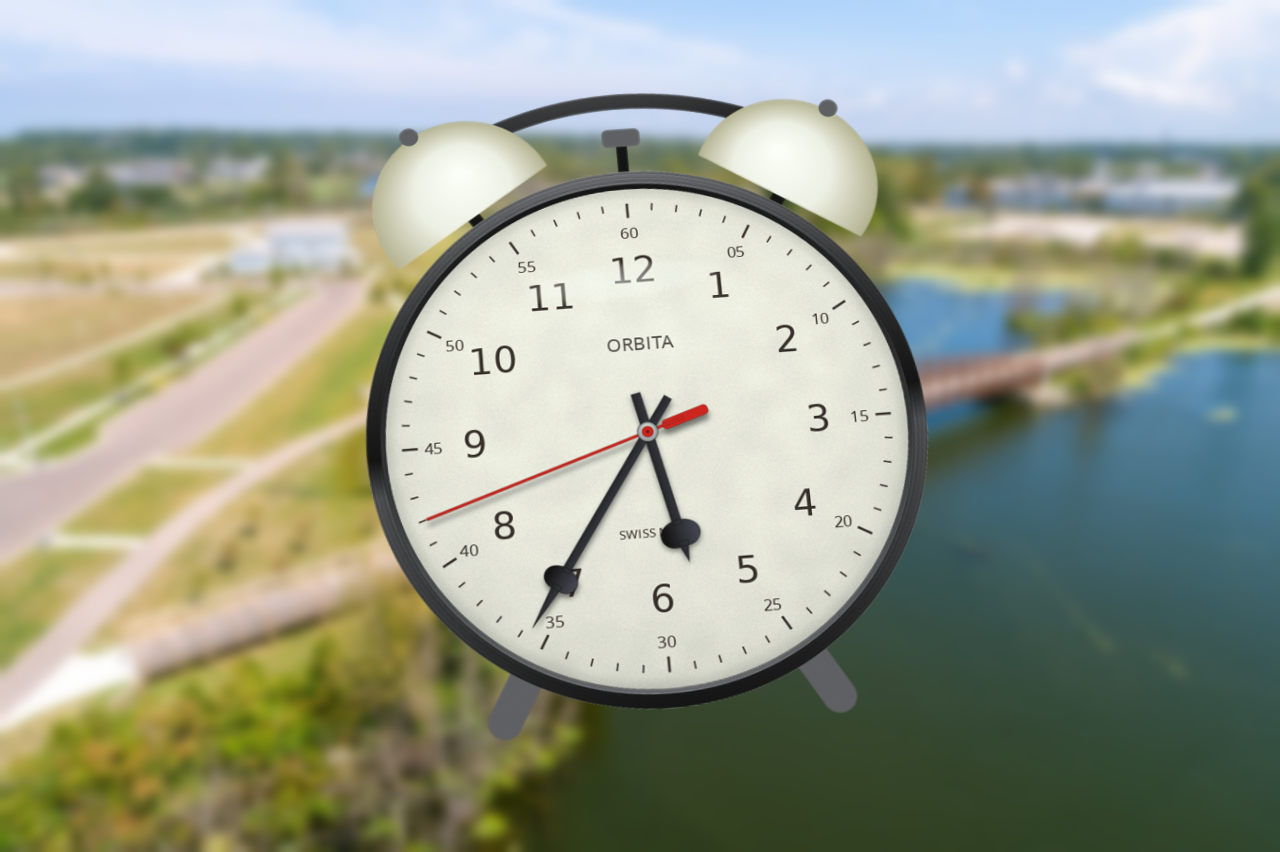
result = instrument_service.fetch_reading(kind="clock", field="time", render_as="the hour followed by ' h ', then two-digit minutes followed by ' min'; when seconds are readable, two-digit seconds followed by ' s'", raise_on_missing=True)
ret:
5 h 35 min 42 s
